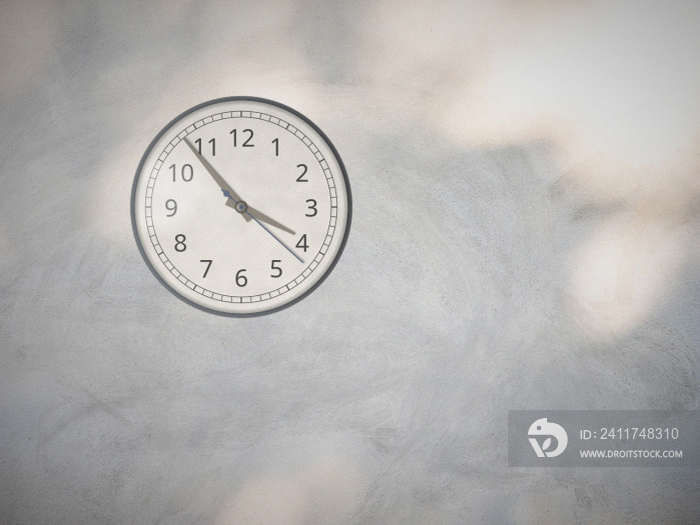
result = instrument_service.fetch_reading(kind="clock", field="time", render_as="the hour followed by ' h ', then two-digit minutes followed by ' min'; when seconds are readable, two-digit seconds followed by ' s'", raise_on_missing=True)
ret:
3 h 53 min 22 s
